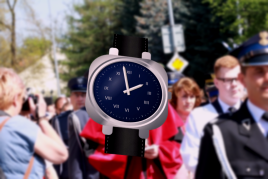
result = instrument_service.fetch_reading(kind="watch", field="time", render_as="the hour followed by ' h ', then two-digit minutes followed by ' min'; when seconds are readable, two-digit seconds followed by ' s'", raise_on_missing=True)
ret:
1 h 58 min
